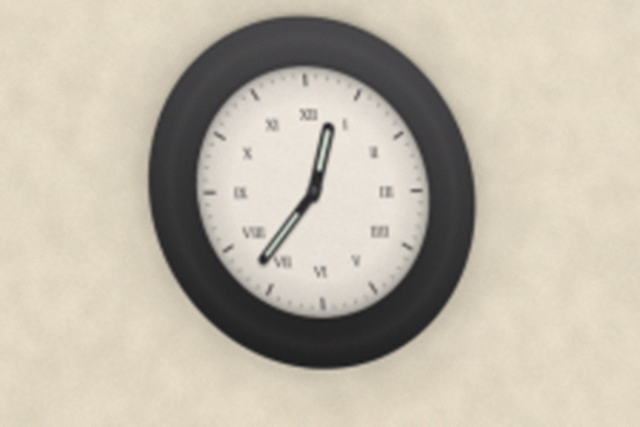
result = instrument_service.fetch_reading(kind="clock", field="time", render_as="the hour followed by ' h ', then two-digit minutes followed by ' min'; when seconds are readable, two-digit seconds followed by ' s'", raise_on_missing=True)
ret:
12 h 37 min
